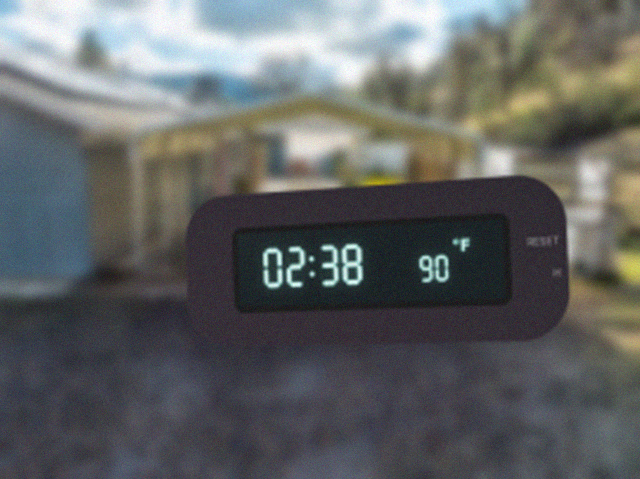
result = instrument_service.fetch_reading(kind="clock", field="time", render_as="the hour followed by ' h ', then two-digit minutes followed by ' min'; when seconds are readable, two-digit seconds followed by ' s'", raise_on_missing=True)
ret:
2 h 38 min
